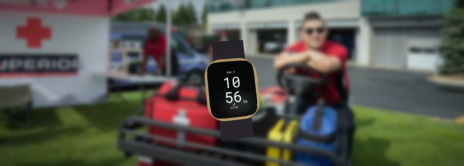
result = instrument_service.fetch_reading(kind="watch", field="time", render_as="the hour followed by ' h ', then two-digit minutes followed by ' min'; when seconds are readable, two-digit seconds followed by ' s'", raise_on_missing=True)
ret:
10 h 56 min
